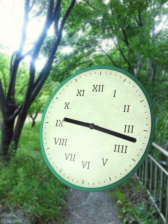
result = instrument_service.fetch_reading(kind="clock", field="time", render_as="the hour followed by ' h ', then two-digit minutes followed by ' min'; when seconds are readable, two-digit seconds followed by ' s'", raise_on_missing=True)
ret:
9 h 17 min
